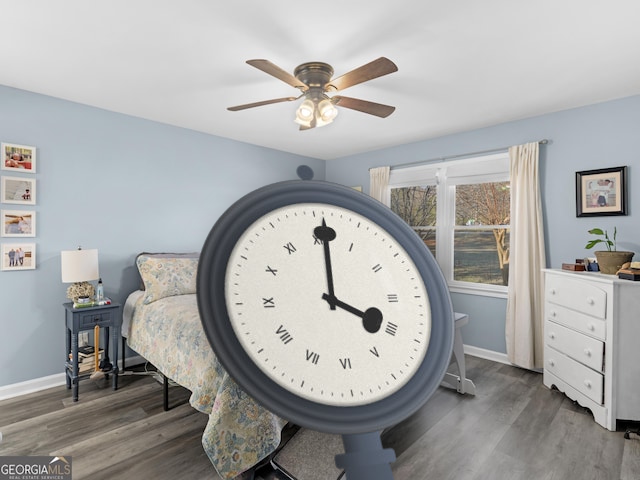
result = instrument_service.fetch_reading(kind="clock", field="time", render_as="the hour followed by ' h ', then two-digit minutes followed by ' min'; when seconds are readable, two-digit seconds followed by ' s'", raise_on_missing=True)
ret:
4 h 01 min
